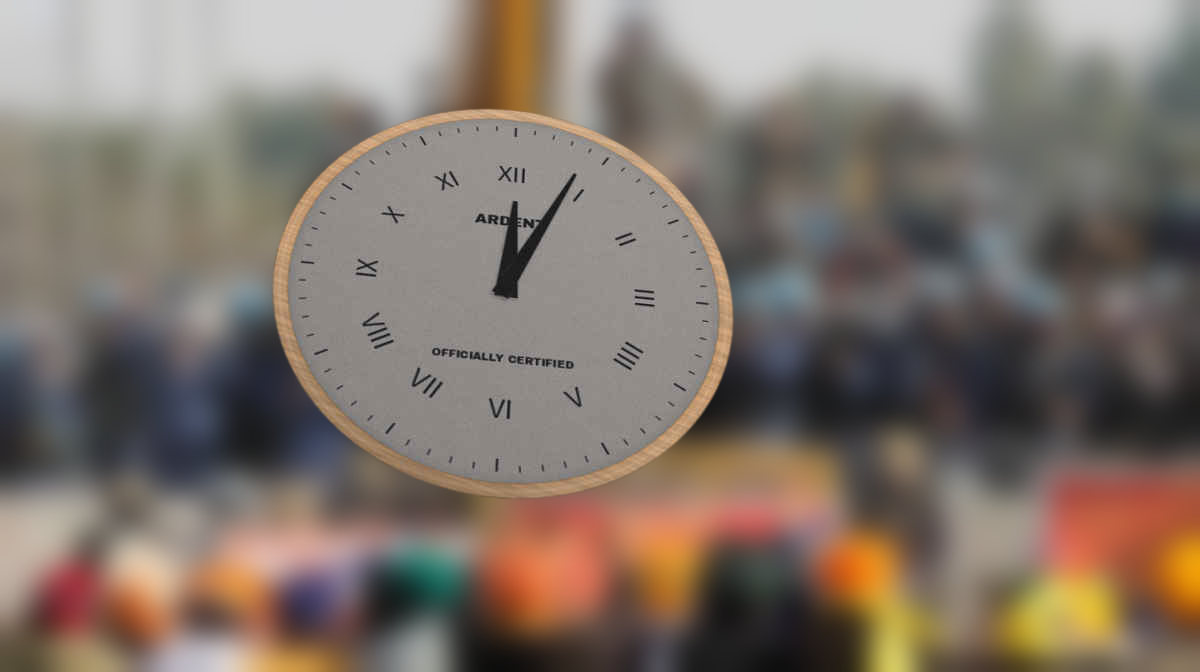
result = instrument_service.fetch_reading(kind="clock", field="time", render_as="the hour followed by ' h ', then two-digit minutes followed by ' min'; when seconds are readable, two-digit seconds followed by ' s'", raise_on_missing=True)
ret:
12 h 04 min
